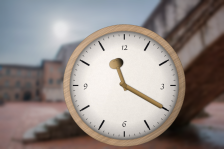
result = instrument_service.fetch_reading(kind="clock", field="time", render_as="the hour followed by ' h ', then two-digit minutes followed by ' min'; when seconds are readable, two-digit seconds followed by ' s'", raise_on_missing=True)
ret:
11 h 20 min
